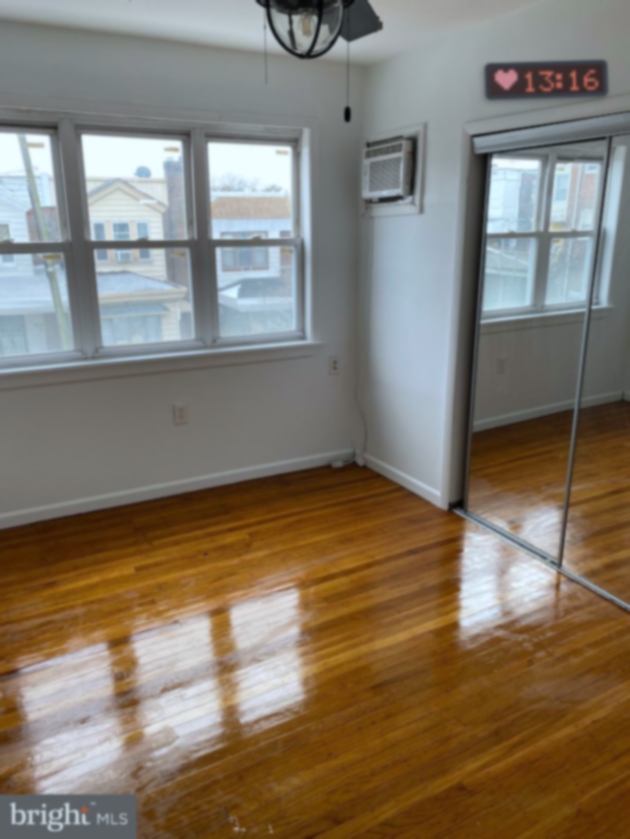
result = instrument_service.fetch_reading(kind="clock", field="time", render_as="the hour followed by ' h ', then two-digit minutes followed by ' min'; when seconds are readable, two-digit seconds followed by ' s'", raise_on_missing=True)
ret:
13 h 16 min
